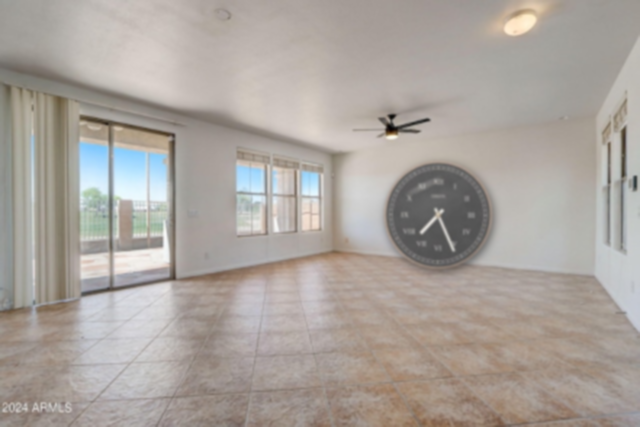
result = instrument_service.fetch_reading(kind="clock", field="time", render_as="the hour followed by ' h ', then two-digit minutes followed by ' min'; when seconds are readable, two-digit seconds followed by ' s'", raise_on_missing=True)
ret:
7 h 26 min
